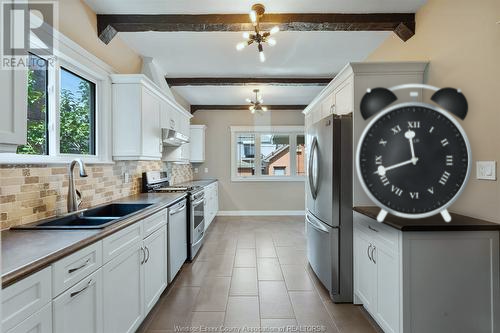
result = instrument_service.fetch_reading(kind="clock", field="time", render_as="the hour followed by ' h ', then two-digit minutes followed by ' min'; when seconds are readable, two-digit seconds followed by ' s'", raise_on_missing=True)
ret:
11 h 42 min
